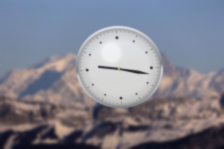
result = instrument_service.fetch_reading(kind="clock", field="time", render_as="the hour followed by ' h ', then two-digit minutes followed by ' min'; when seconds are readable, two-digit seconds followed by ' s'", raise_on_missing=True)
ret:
9 h 17 min
